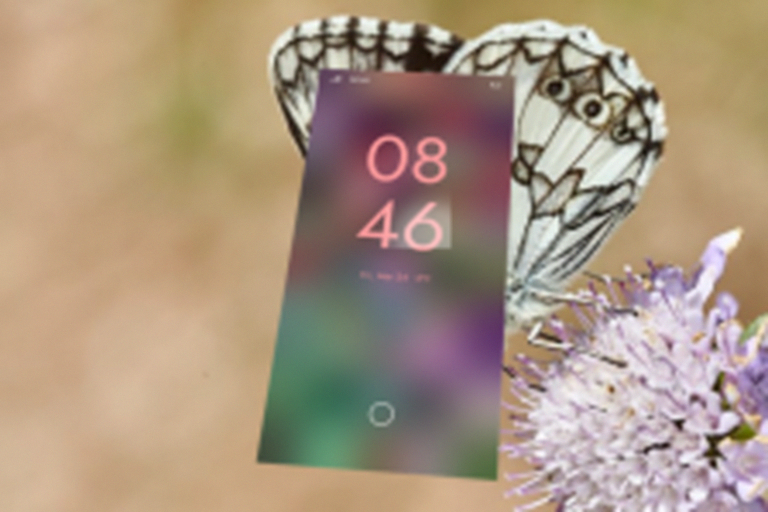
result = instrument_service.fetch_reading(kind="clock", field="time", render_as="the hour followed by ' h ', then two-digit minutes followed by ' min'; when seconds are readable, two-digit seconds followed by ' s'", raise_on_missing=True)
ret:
8 h 46 min
